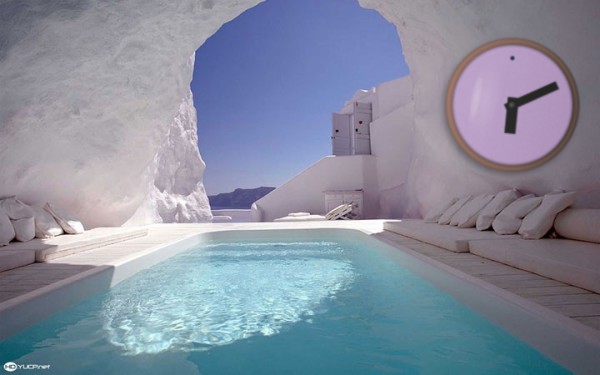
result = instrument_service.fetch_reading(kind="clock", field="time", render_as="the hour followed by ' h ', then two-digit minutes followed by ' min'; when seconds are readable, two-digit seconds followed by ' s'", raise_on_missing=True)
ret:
6 h 11 min
